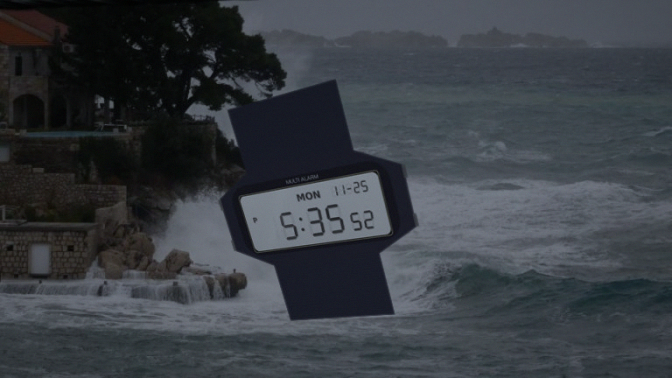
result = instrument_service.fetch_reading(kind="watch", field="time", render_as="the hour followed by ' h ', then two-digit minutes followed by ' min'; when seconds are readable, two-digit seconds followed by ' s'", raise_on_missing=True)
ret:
5 h 35 min 52 s
